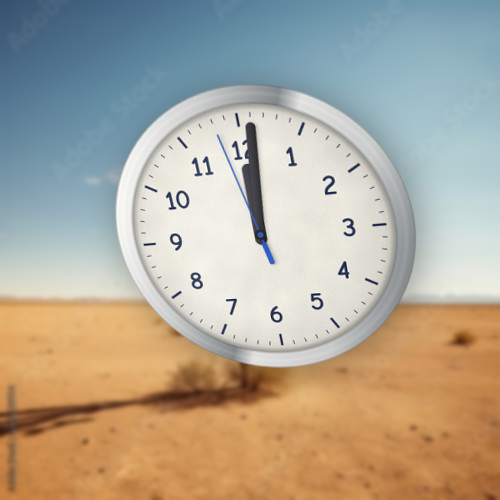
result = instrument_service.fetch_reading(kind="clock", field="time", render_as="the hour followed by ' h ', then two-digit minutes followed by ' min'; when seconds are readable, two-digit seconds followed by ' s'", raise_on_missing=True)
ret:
12 h 00 min 58 s
